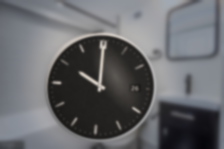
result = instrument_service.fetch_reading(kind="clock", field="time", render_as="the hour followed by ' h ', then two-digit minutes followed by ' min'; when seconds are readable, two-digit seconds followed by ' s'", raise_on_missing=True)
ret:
10 h 00 min
